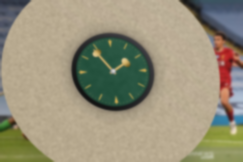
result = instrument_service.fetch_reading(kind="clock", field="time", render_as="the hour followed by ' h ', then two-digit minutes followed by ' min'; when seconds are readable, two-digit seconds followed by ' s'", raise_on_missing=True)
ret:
1 h 54 min
